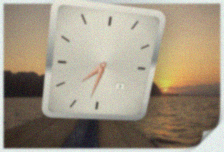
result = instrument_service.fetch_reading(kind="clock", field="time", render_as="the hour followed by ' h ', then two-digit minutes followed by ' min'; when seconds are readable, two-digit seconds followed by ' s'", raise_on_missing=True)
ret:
7 h 32 min
